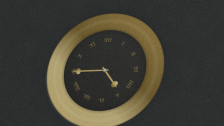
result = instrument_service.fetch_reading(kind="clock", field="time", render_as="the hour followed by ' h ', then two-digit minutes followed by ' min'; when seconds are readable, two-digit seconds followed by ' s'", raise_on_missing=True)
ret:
4 h 45 min
